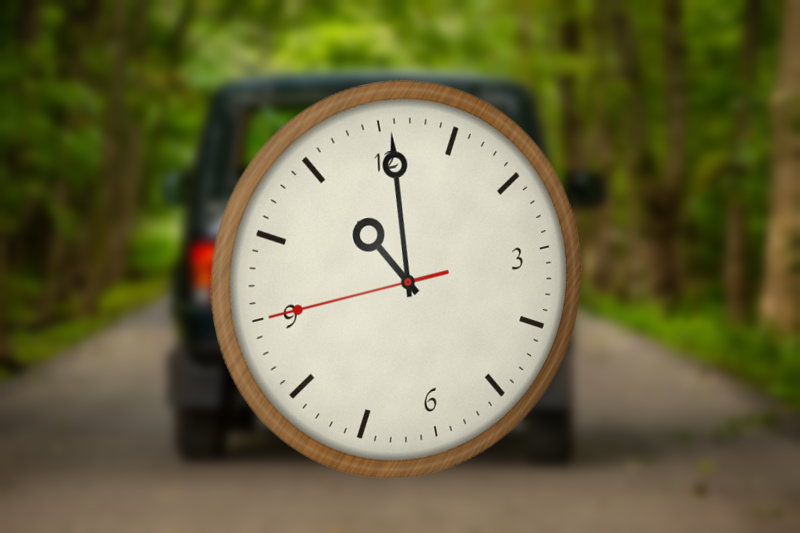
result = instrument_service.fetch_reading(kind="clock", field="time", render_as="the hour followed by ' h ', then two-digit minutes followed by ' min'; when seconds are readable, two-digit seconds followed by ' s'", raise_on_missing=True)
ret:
11 h 00 min 45 s
